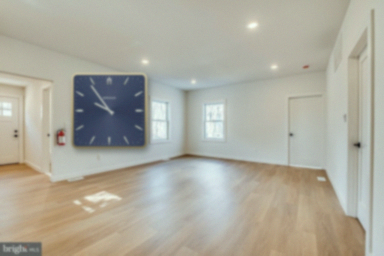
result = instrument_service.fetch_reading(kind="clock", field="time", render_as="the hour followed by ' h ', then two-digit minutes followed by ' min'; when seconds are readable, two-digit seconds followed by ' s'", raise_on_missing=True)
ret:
9 h 54 min
